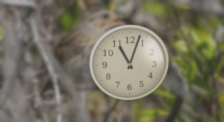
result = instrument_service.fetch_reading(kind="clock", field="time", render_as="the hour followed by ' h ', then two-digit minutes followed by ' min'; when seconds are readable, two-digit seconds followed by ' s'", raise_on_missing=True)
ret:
11 h 03 min
